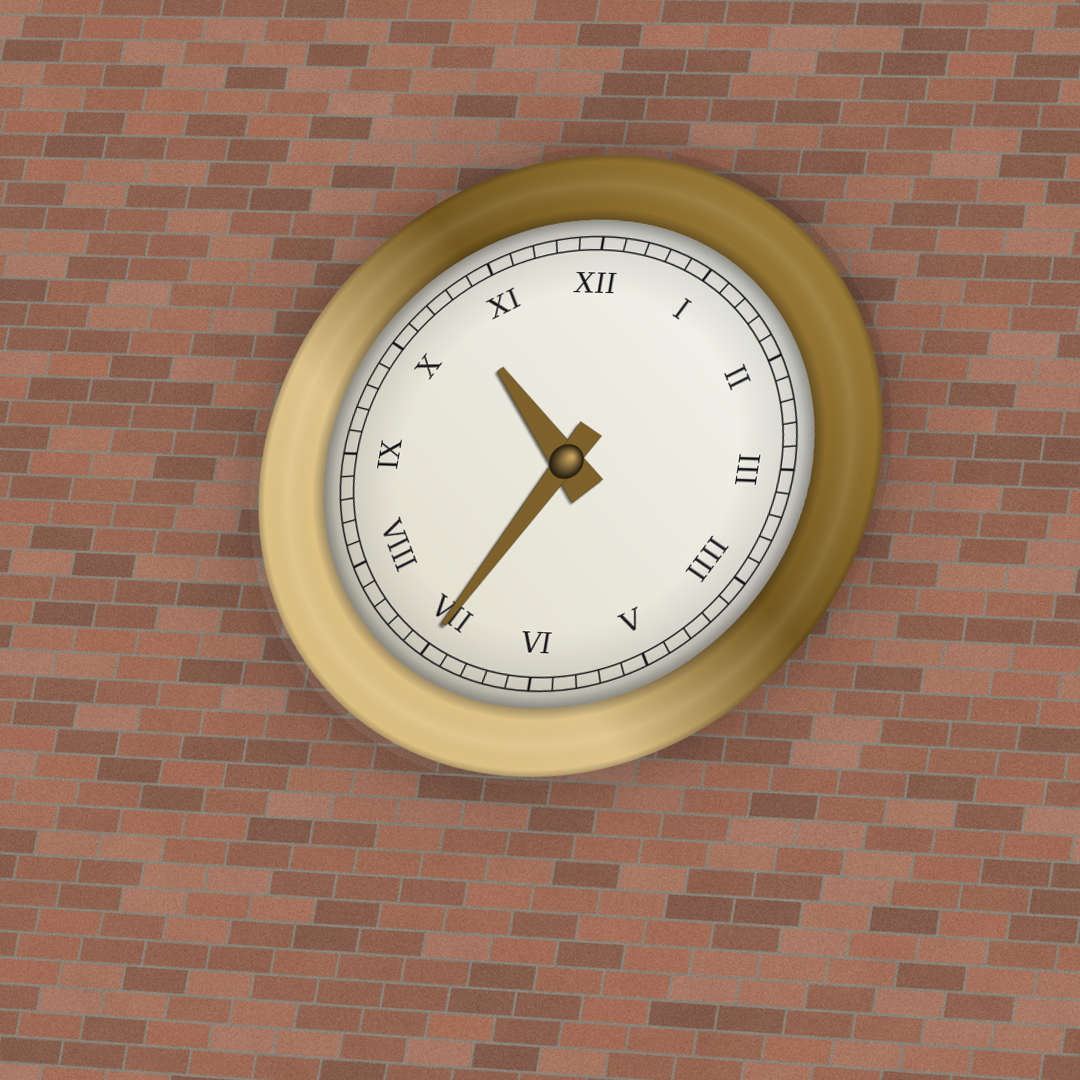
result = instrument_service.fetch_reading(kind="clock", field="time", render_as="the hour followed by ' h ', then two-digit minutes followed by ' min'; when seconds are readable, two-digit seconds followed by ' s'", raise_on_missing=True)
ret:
10 h 35 min
